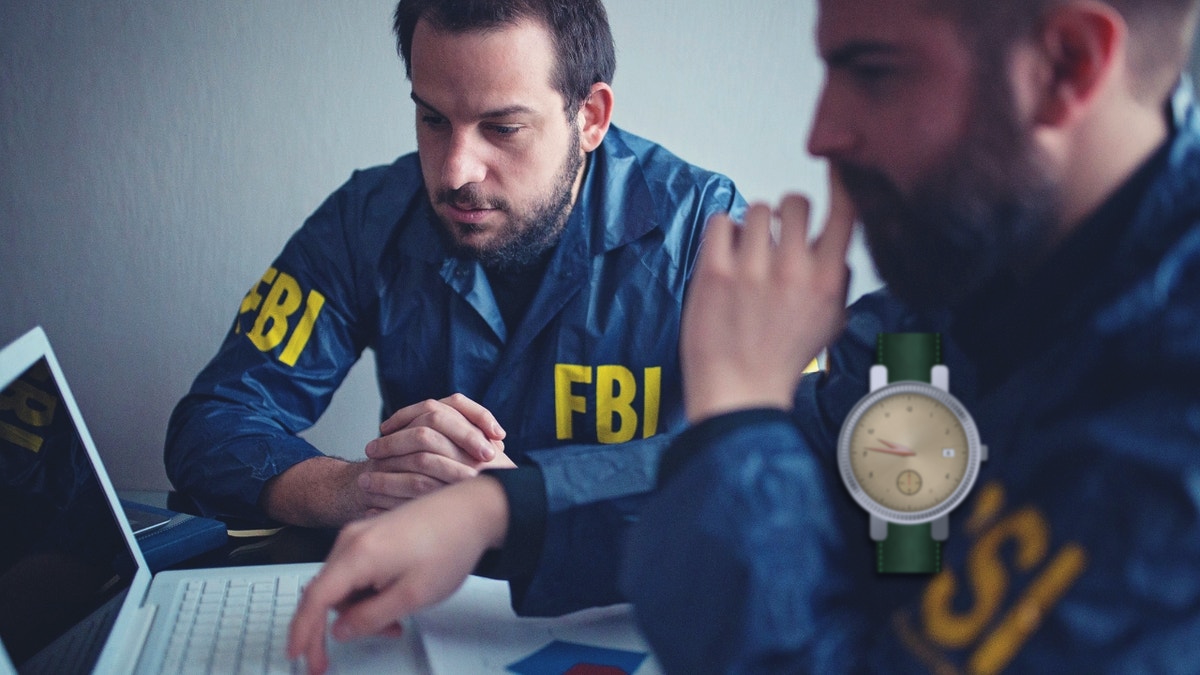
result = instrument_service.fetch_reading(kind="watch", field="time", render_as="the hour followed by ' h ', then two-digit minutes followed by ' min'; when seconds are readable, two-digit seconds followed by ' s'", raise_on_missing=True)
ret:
9 h 46 min
